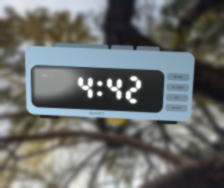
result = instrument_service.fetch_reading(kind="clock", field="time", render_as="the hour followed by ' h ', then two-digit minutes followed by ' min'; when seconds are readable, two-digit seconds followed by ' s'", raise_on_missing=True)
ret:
4 h 42 min
